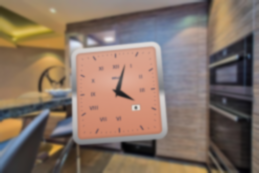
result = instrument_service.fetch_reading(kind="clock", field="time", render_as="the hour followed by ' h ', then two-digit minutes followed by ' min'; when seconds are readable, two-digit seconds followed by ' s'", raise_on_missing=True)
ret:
4 h 03 min
